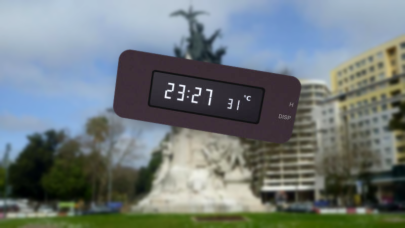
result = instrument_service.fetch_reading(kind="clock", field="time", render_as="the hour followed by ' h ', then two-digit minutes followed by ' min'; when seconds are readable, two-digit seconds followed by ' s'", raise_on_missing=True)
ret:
23 h 27 min
